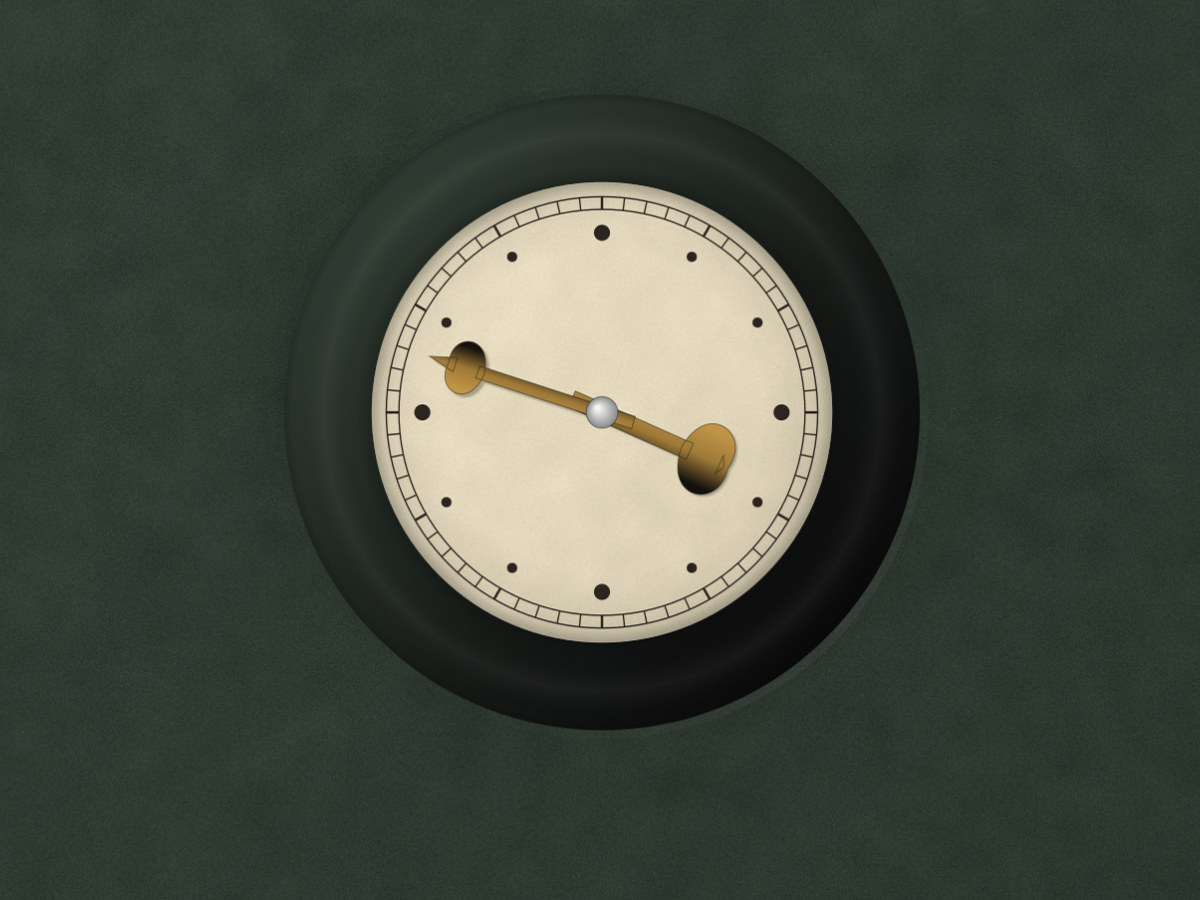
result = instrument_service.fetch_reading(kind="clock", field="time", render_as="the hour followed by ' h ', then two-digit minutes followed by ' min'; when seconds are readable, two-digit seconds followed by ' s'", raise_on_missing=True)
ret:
3 h 48 min
